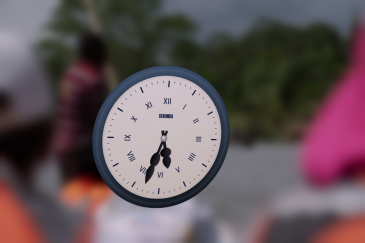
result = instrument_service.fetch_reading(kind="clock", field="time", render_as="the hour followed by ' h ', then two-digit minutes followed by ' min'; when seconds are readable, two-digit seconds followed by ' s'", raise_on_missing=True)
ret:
5 h 33 min
